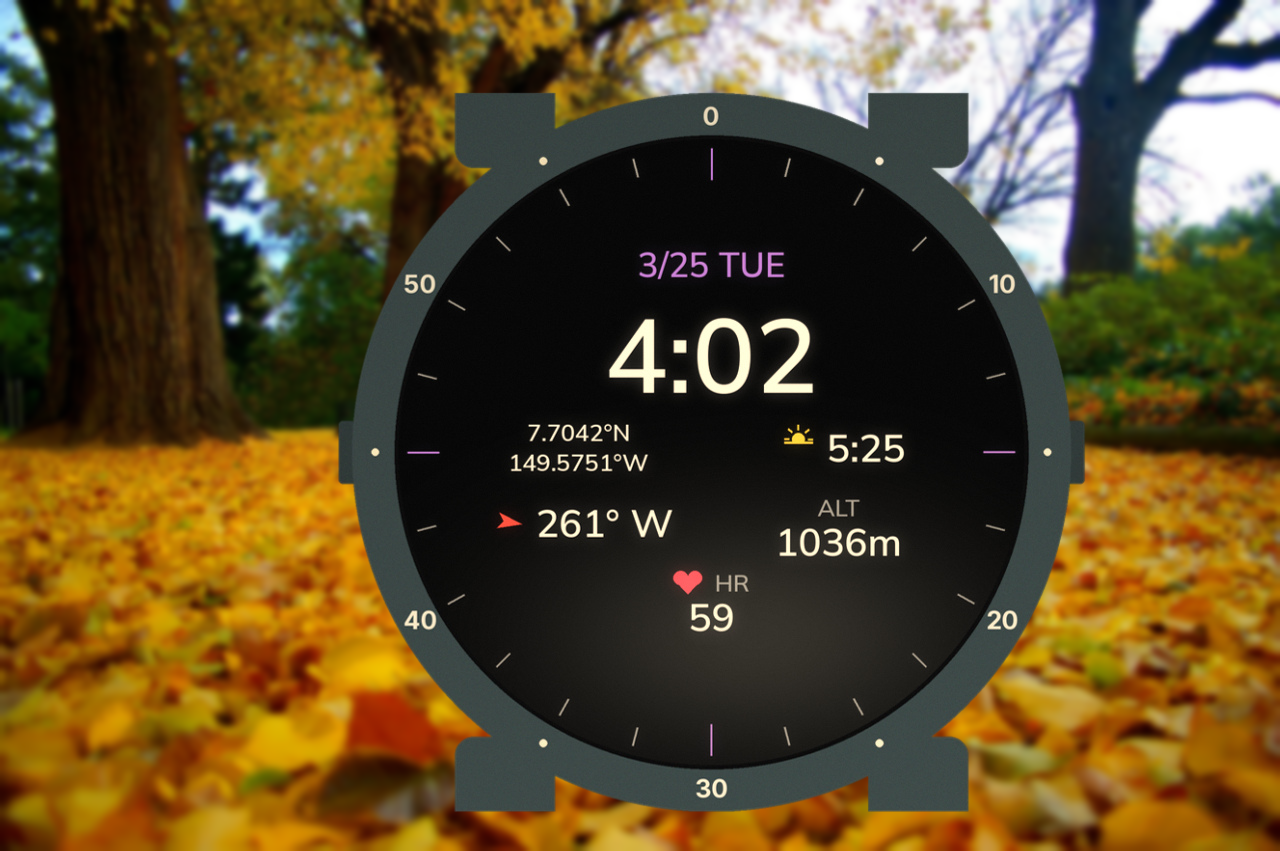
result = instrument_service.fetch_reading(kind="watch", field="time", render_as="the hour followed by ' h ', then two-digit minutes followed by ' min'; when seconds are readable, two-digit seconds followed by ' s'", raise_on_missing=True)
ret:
4 h 02 min
